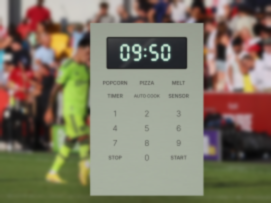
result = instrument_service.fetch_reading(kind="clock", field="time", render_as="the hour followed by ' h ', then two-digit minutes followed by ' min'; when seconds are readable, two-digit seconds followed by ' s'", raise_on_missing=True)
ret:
9 h 50 min
